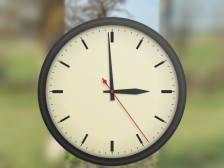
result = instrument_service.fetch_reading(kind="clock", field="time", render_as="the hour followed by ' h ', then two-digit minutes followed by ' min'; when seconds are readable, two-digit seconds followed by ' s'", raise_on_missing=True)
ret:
2 h 59 min 24 s
